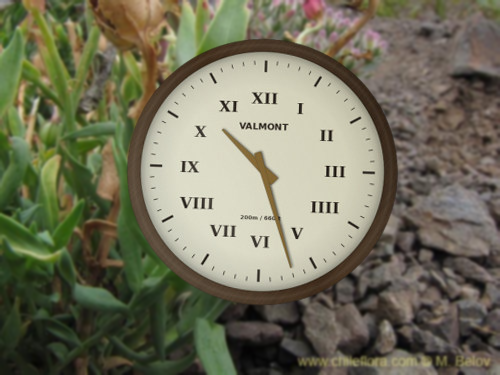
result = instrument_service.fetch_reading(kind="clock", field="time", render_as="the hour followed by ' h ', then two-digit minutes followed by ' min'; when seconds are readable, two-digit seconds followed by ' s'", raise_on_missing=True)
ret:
10 h 27 min
